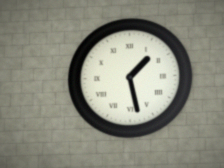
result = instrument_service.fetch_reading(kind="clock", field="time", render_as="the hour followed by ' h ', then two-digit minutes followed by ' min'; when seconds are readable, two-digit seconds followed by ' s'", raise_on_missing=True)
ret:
1 h 28 min
